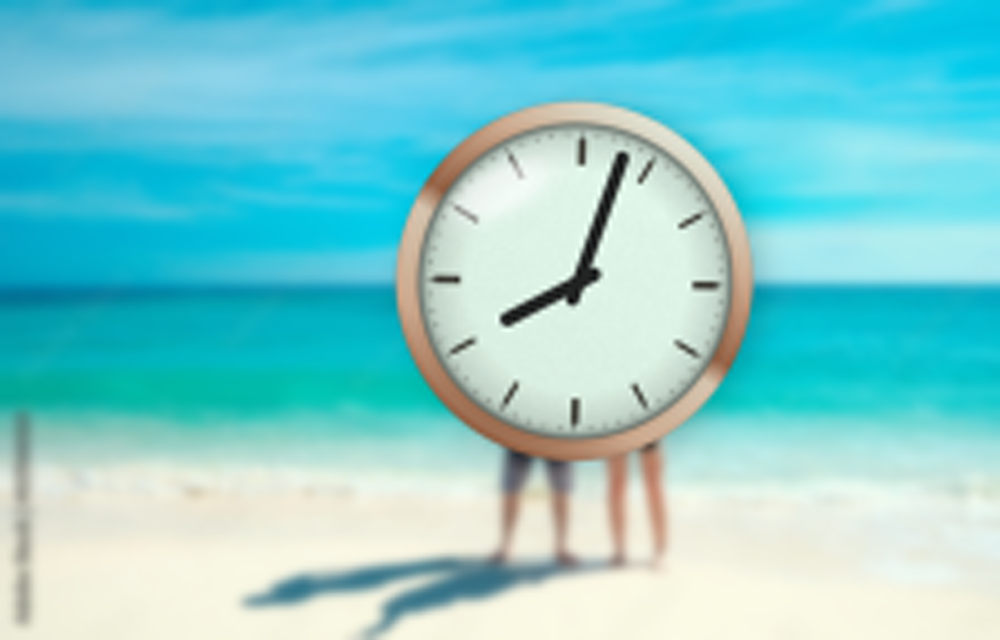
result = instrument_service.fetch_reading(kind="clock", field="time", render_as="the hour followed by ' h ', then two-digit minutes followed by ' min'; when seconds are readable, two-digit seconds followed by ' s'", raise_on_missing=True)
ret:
8 h 03 min
